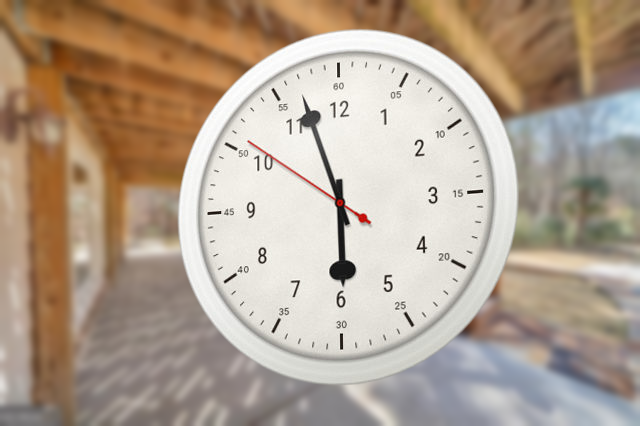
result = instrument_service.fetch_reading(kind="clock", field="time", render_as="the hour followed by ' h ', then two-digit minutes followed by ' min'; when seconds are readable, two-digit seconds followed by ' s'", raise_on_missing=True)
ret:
5 h 56 min 51 s
